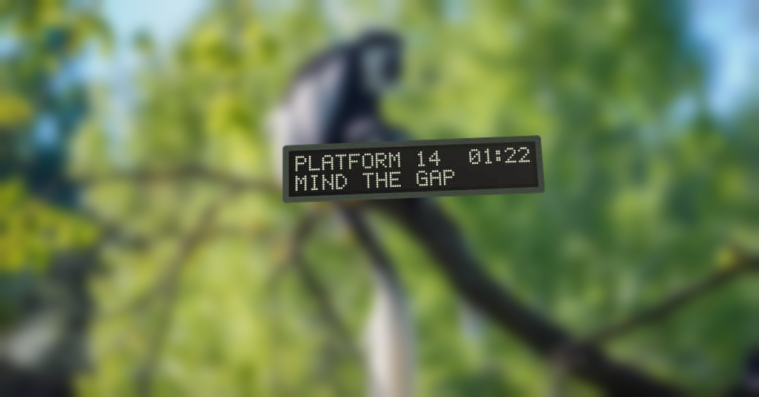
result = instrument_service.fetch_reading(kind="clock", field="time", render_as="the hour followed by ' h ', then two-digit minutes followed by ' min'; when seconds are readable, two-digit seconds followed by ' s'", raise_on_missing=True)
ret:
1 h 22 min
